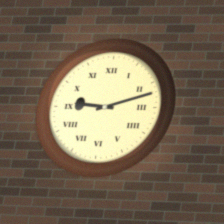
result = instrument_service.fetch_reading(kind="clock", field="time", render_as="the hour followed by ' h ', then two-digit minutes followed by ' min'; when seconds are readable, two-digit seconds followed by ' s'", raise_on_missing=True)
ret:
9 h 12 min
